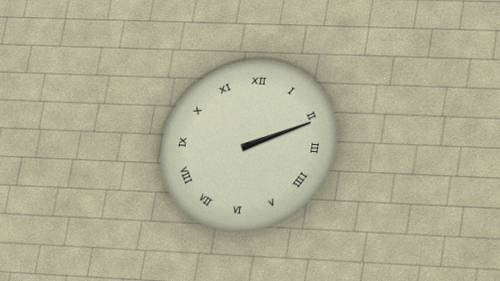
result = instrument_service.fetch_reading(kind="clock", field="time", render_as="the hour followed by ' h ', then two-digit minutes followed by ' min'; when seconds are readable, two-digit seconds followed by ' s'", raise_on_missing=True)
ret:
2 h 11 min
